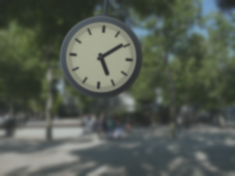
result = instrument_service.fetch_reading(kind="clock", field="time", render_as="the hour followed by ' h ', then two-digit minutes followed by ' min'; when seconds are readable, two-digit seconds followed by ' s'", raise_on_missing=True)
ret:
5 h 09 min
